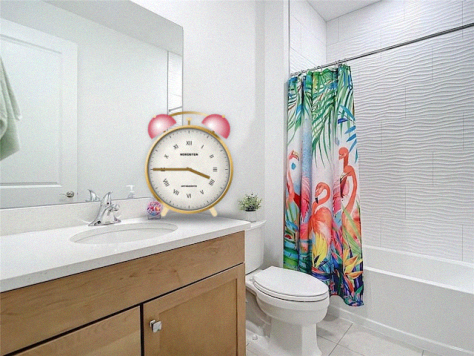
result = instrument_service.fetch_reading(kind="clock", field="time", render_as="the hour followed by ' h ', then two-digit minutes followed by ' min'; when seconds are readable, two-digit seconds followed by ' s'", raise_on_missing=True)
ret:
3 h 45 min
